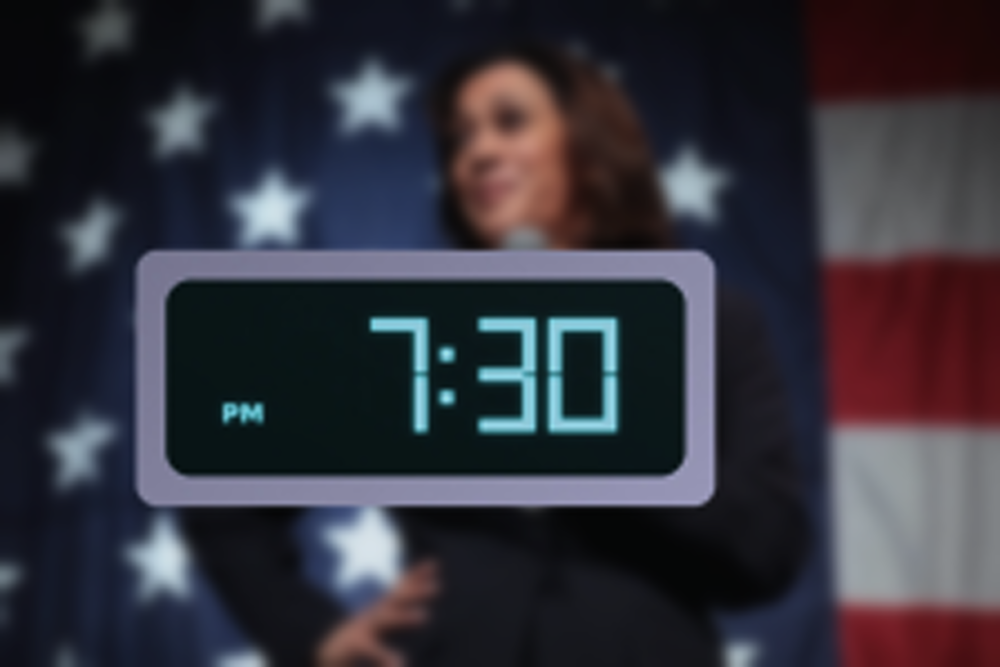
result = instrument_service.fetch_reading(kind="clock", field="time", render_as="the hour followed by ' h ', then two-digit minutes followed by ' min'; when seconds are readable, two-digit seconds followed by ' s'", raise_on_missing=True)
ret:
7 h 30 min
